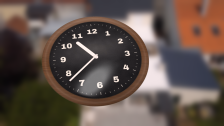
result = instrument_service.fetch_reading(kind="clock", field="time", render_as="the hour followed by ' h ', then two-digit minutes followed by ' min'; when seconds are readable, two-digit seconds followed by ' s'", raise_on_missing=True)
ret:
10 h 38 min
